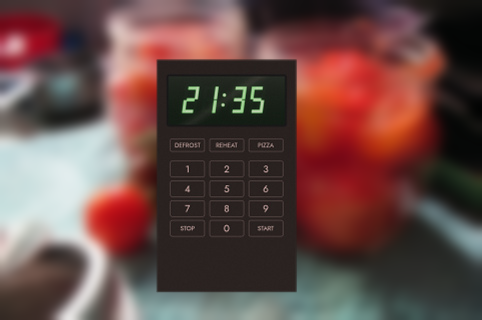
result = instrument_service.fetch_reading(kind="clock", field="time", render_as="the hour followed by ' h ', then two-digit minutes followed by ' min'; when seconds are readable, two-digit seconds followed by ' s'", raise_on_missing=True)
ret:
21 h 35 min
